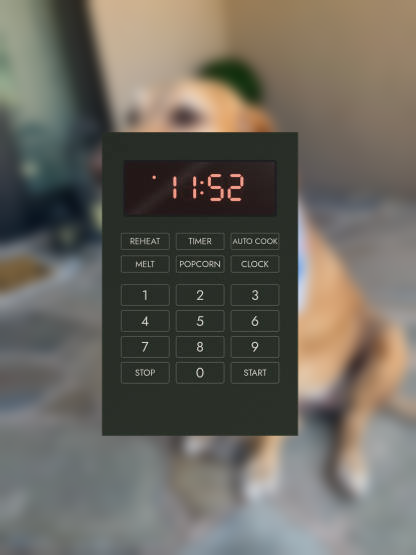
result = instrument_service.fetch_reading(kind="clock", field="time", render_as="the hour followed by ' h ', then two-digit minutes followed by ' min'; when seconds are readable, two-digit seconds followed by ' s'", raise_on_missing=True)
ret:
11 h 52 min
